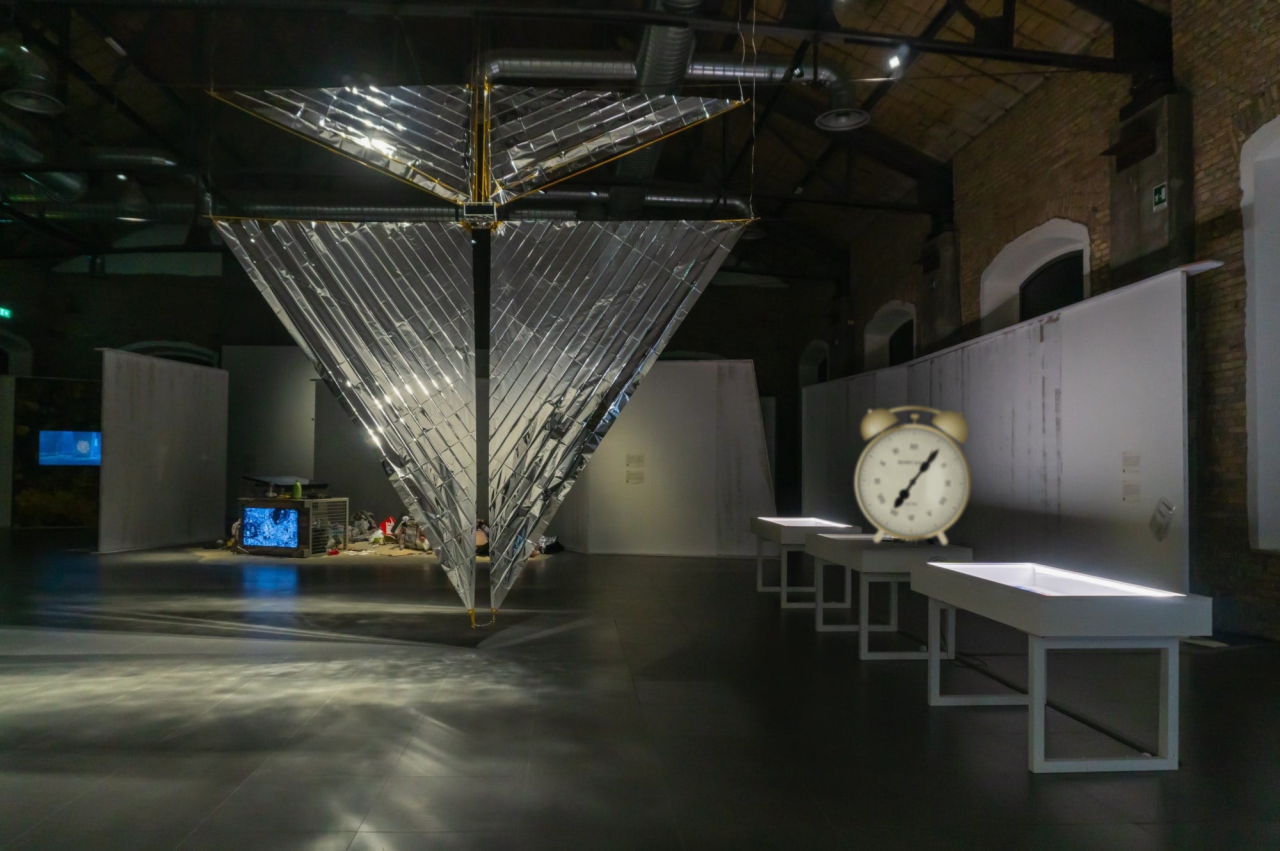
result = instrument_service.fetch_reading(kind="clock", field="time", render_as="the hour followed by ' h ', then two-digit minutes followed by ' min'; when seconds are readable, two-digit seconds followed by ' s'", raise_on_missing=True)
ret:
7 h 06 min
